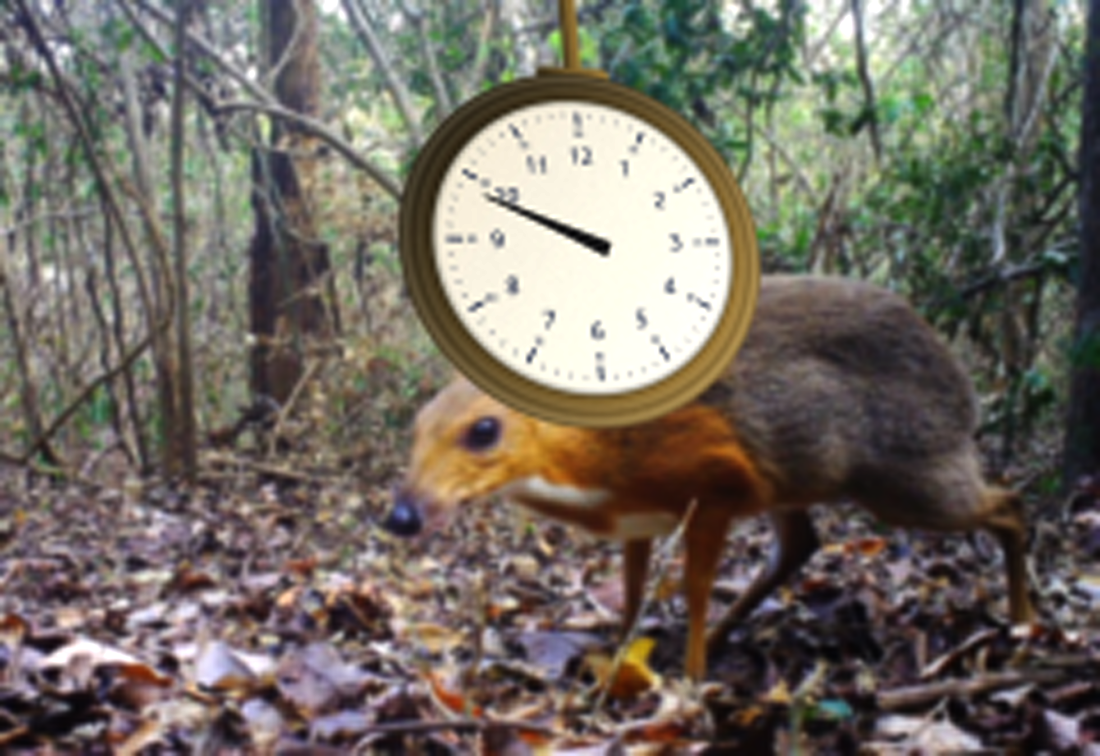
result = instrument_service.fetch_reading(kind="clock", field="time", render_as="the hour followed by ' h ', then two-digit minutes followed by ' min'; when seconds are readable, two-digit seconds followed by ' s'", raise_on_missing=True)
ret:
9 h 49 min
